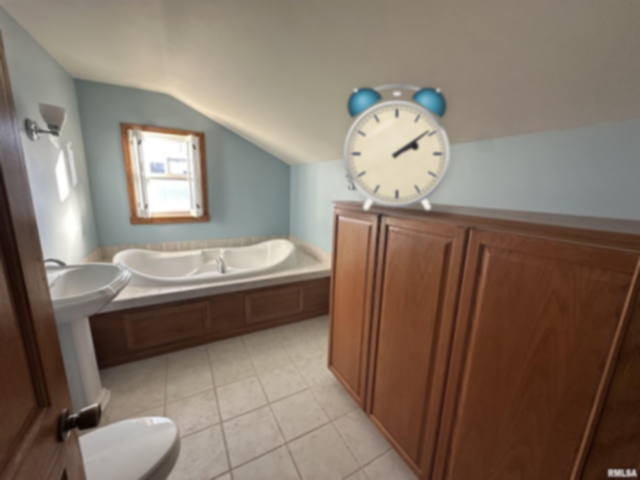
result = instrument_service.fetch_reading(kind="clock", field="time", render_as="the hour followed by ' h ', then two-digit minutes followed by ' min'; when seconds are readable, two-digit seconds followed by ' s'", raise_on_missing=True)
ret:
2 h 09 min
